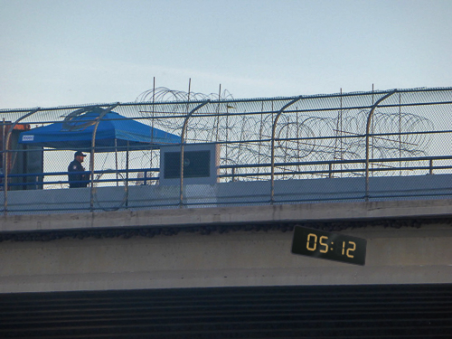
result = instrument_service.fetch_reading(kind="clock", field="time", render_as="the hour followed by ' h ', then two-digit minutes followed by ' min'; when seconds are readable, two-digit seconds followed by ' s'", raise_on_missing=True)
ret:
5 h 12 min
